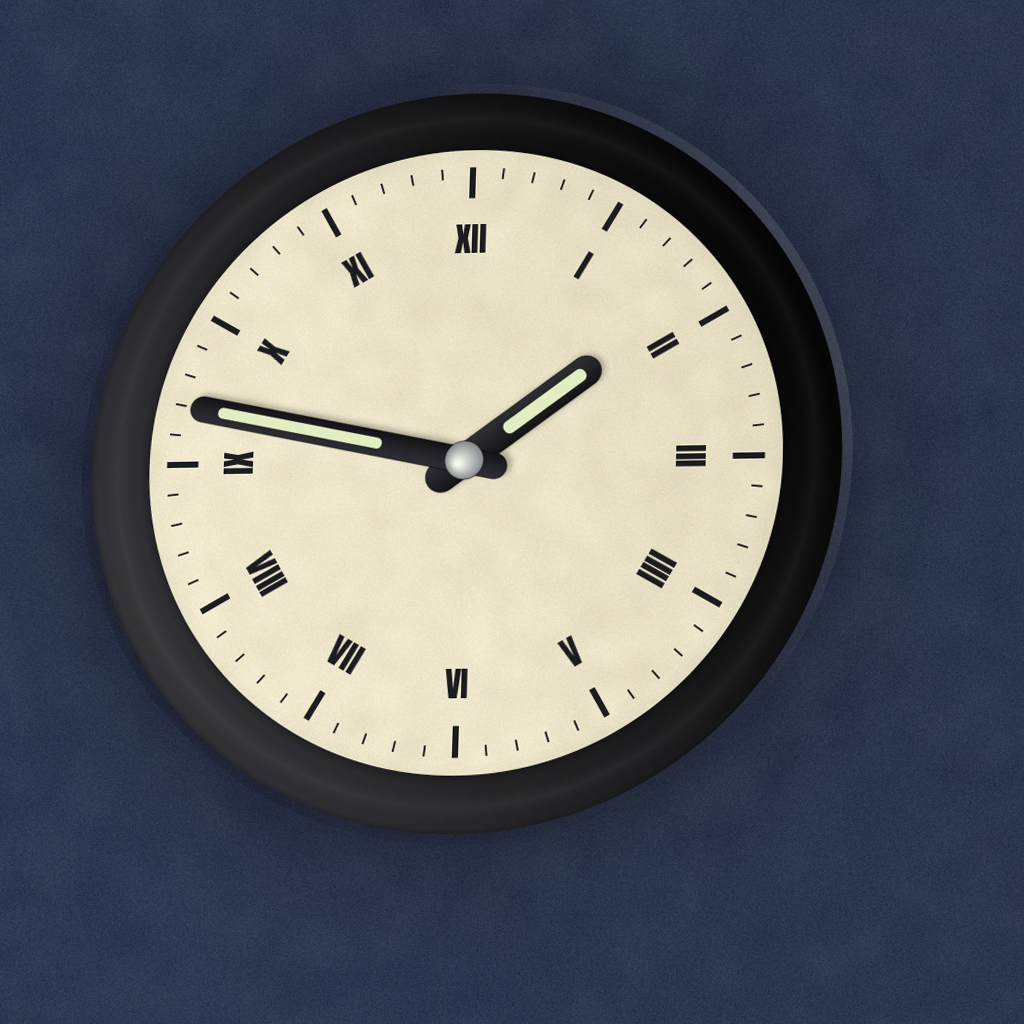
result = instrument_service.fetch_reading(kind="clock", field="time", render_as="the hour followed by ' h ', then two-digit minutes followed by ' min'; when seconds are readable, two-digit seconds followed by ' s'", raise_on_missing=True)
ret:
1 h 47 min
